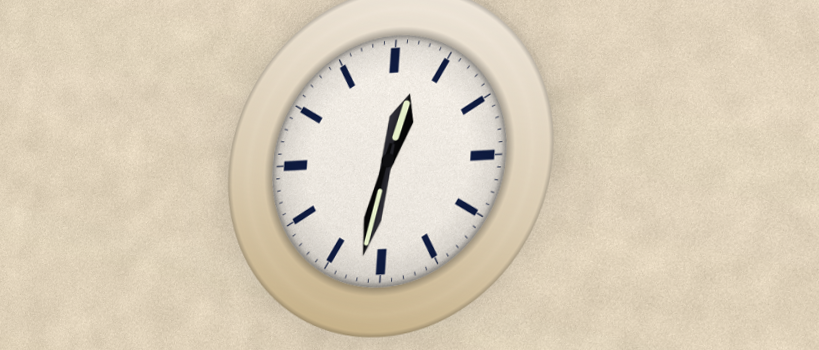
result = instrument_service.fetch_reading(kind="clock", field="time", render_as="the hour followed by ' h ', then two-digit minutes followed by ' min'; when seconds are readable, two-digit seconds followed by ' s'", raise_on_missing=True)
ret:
12 h 32 min
